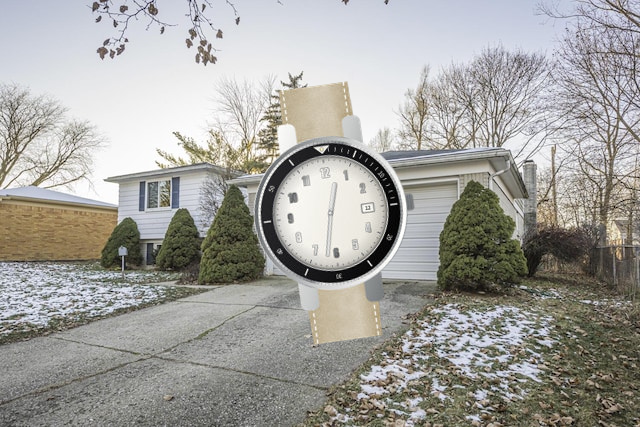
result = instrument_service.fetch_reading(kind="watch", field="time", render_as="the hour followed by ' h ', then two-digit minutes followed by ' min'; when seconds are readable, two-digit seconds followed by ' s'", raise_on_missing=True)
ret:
12 h 32 min
